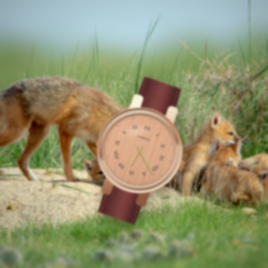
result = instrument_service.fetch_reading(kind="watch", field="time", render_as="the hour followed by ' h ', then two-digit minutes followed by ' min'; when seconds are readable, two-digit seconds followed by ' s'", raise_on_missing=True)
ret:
6 h 22 min
